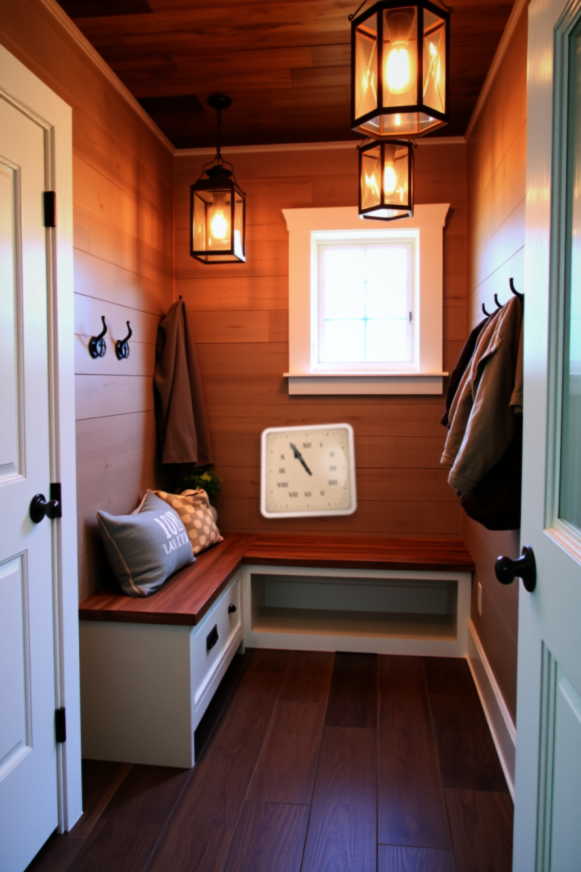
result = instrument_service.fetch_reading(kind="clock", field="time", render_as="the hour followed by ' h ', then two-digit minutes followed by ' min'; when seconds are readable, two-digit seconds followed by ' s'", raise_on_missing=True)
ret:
10 h 55 min
